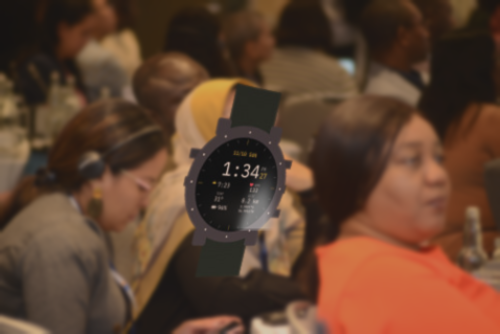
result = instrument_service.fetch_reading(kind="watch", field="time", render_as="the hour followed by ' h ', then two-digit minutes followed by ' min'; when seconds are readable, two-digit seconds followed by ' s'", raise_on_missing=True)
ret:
1 h 34 min
